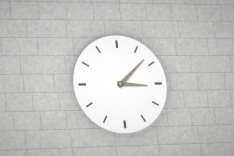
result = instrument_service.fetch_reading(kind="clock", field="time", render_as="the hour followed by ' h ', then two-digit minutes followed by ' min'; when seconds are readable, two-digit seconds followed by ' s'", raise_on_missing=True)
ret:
3 h 08 min
